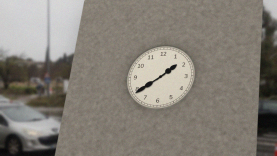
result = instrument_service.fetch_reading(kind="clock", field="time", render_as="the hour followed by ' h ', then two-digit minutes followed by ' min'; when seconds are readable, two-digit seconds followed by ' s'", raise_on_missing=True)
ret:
1 h 39 min
